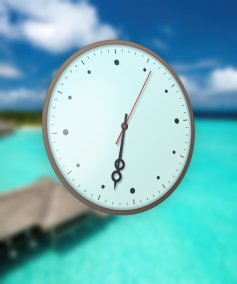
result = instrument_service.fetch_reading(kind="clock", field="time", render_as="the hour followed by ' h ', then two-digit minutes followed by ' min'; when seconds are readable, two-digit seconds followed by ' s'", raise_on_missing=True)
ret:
6 h 33 min 06 s
